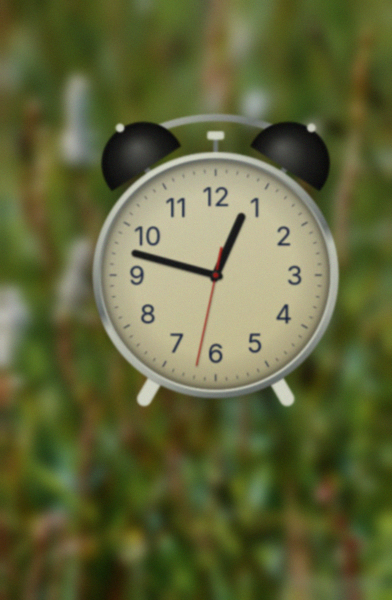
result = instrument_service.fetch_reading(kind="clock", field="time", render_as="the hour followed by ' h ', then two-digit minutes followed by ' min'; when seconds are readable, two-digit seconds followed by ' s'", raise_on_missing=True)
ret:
12 h 47 min 32 s
